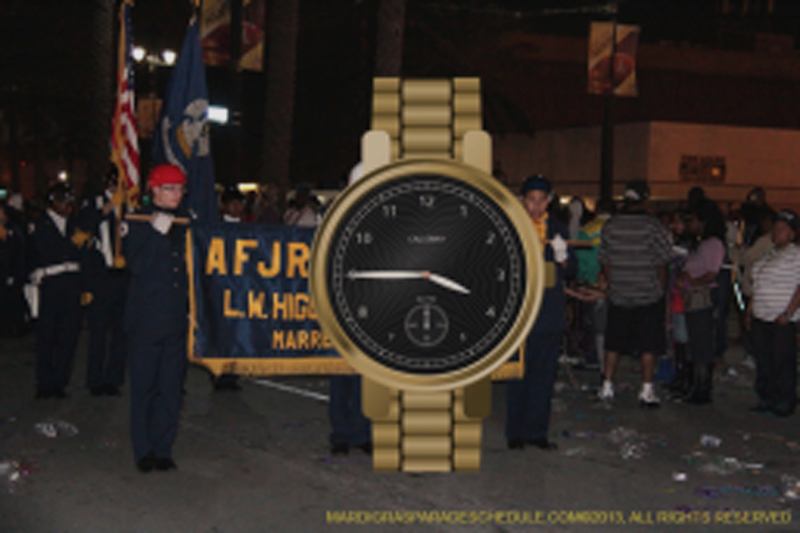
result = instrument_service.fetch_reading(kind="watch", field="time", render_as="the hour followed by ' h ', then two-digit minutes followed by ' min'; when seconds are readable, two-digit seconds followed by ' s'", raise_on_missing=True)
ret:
3 h 45 min
